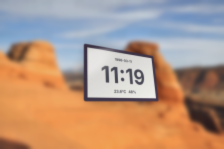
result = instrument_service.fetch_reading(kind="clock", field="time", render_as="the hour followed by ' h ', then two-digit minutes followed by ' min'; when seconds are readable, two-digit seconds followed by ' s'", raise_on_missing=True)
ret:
11 h 19 min
